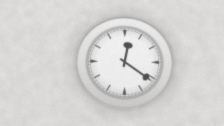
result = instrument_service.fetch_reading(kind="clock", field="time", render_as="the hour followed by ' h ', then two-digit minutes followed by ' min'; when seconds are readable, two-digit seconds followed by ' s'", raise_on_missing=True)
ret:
12 h 21 min
